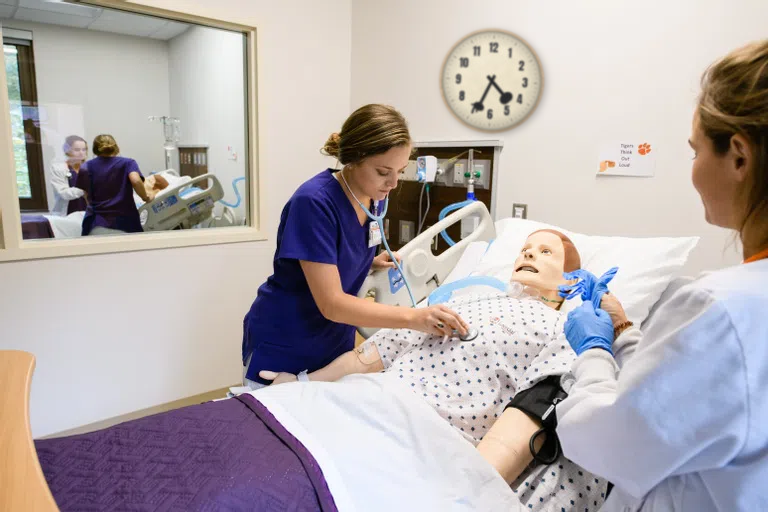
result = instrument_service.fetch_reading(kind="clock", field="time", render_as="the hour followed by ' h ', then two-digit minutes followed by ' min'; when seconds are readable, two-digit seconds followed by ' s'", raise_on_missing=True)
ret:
4 h 34 min
